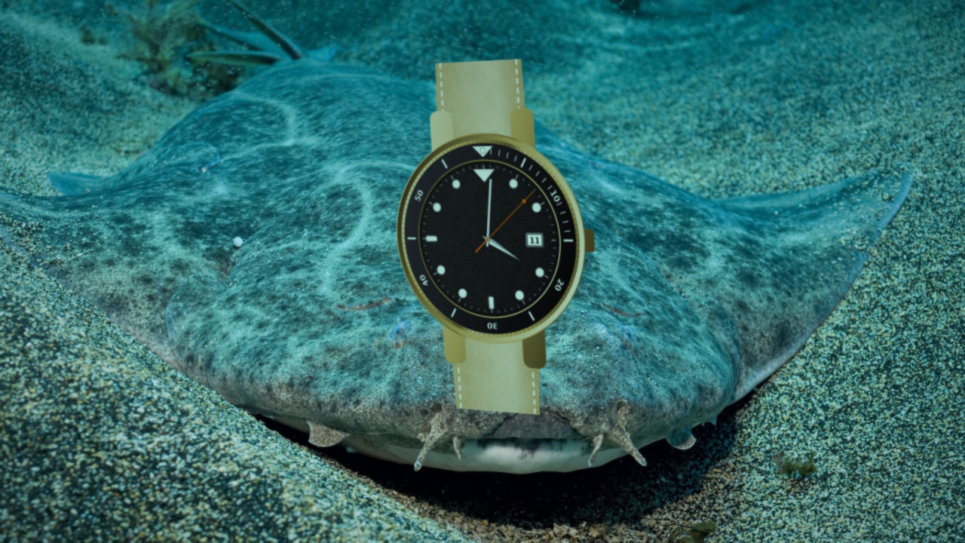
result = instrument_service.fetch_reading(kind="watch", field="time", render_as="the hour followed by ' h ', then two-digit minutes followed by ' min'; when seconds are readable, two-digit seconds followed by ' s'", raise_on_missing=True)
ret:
4 h 01 min 08 s
